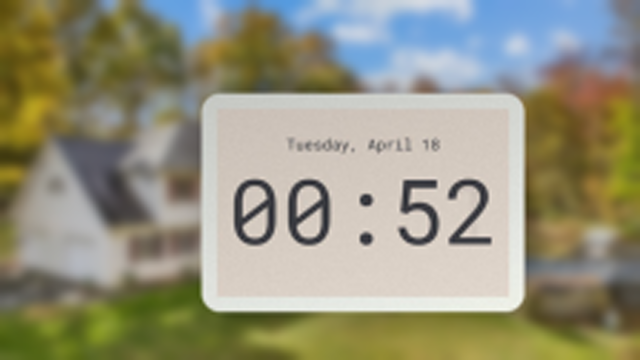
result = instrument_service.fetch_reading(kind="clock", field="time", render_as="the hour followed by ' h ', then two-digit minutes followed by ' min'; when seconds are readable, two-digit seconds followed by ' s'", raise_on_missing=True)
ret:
0 h 52 min
